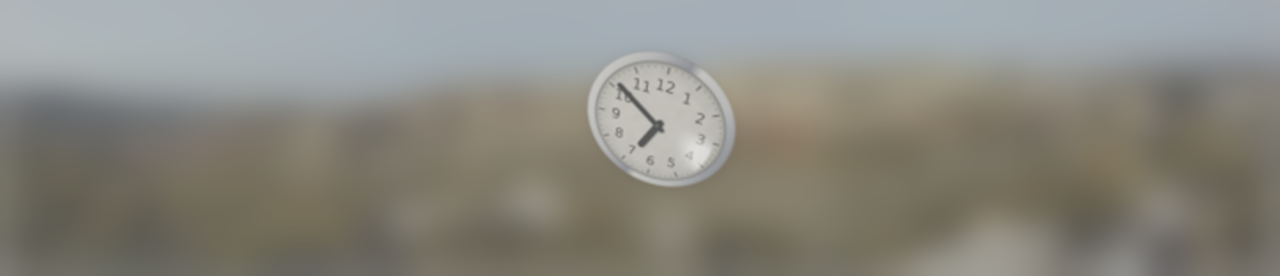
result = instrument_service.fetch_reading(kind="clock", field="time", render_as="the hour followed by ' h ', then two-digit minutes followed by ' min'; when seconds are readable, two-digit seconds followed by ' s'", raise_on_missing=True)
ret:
6 h 51 min
